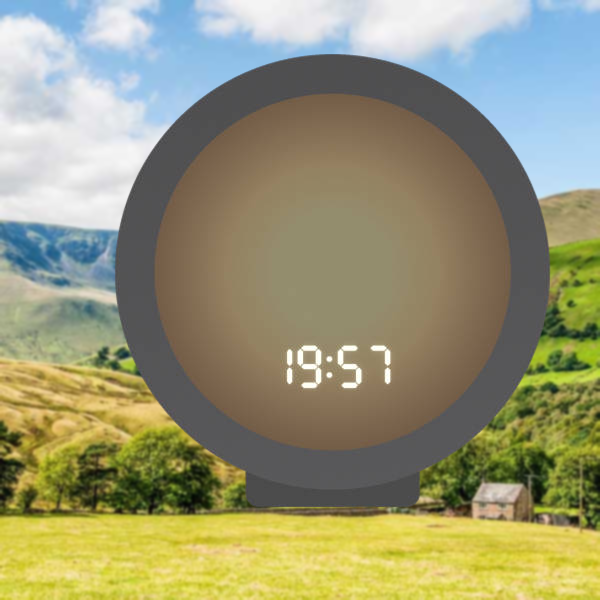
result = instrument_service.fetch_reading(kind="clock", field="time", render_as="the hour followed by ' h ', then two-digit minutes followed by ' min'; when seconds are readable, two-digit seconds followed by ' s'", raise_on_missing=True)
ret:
19 h 57 min
